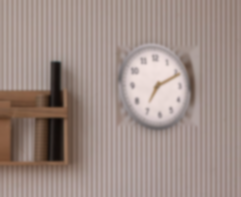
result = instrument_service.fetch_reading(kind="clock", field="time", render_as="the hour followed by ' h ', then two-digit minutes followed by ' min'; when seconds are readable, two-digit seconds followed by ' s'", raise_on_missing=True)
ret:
7 h 11 min
